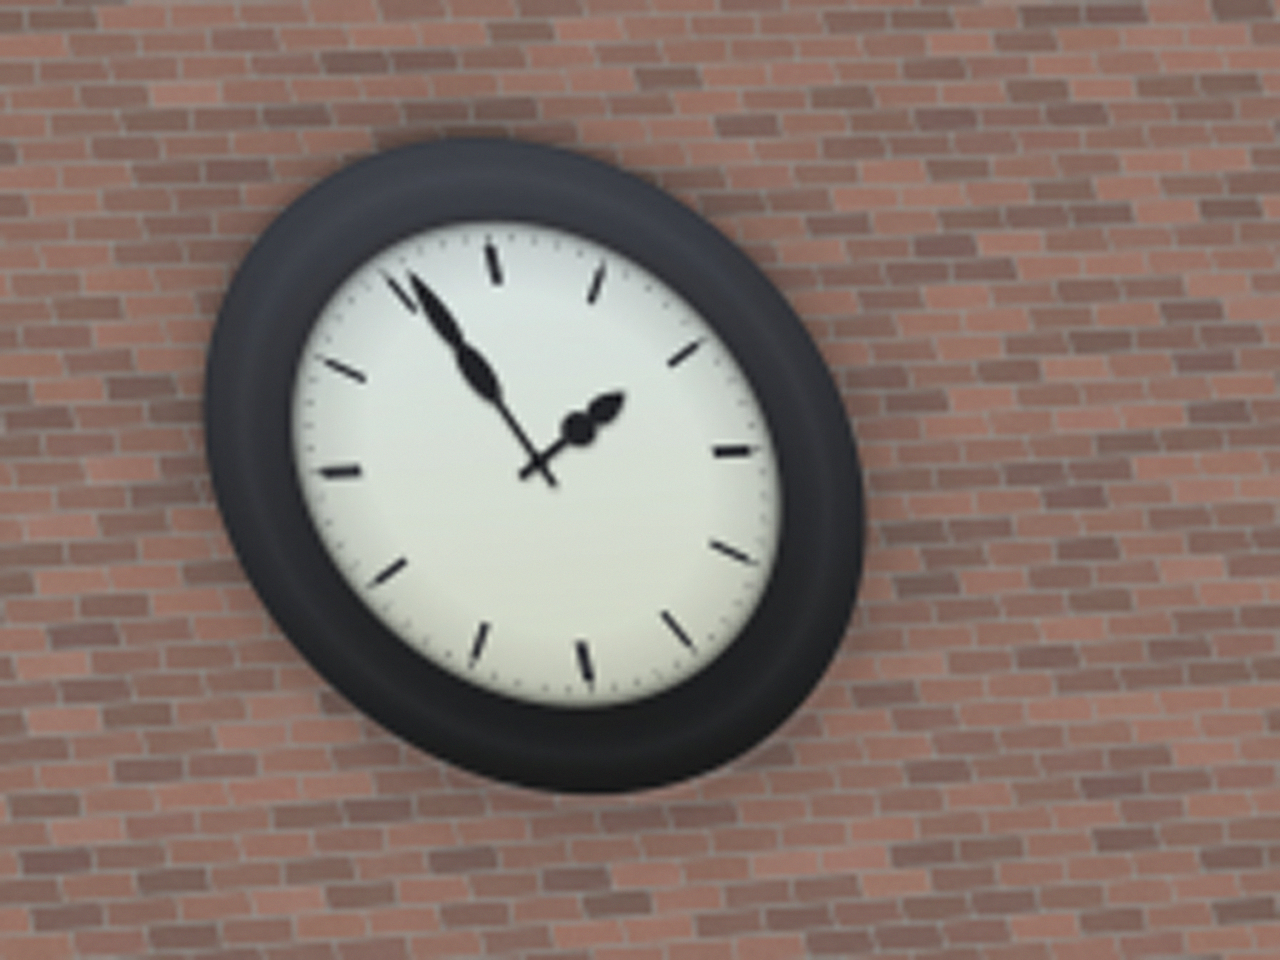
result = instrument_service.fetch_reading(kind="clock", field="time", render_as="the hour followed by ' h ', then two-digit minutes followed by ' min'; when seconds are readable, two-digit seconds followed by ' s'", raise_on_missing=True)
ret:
1 h 56 min
